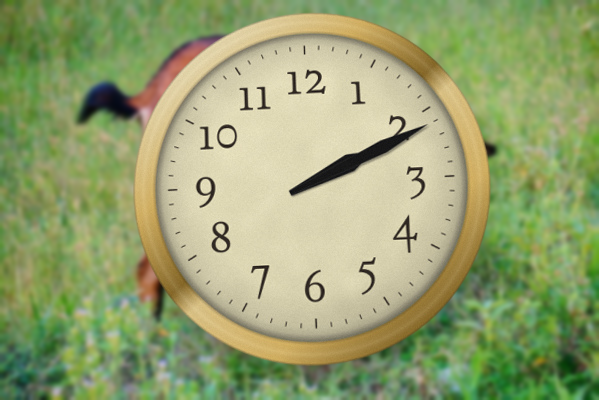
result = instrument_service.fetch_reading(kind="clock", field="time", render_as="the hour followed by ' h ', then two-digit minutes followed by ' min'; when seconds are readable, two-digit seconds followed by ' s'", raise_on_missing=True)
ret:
2 h 11 min
